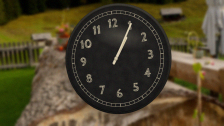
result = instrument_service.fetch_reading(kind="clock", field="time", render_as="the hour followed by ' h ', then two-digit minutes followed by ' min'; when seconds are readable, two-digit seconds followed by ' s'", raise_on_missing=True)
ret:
1 h 05 min
